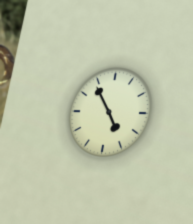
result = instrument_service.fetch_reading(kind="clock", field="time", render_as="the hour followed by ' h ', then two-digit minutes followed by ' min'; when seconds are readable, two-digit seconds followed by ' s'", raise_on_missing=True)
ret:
4 h 54 min
